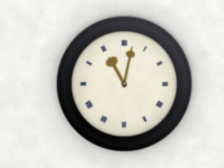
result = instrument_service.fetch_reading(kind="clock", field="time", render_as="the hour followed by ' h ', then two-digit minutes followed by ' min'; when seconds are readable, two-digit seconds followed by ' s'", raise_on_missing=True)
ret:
11 h 02 min
